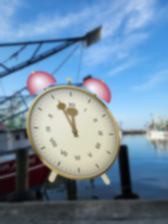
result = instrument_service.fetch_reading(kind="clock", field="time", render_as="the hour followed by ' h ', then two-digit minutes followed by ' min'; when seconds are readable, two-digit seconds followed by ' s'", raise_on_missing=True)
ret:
11 h 56 min
